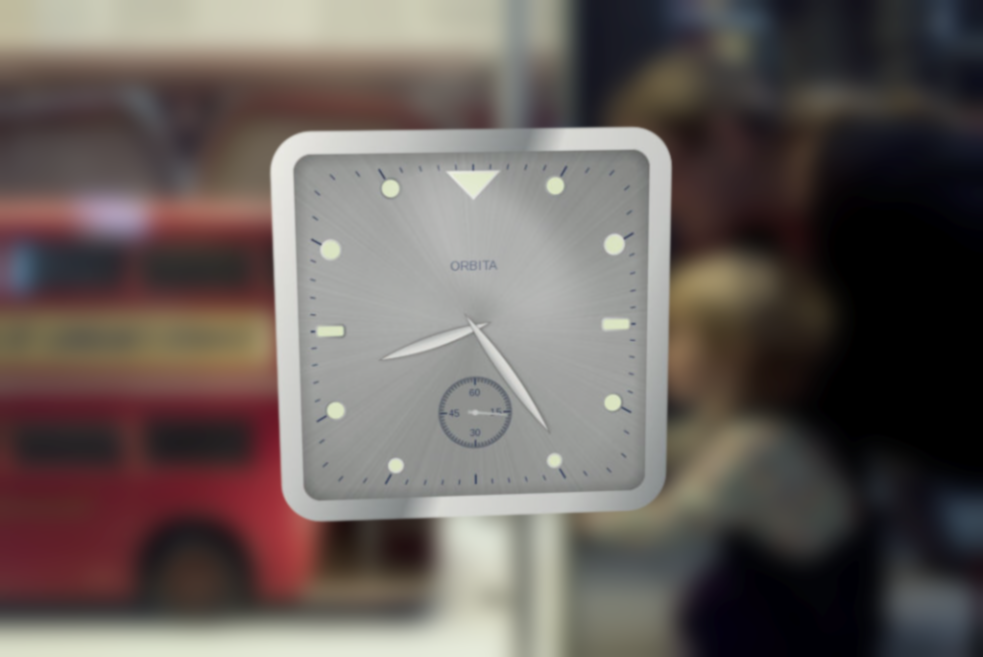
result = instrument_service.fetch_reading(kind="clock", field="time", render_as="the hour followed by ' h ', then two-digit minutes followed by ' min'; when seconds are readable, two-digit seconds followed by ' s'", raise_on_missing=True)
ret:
8 h 24 min 16 s
